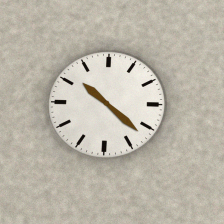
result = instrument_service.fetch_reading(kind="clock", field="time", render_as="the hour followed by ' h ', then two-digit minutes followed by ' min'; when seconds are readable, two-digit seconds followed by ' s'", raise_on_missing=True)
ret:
10 h 22 min
